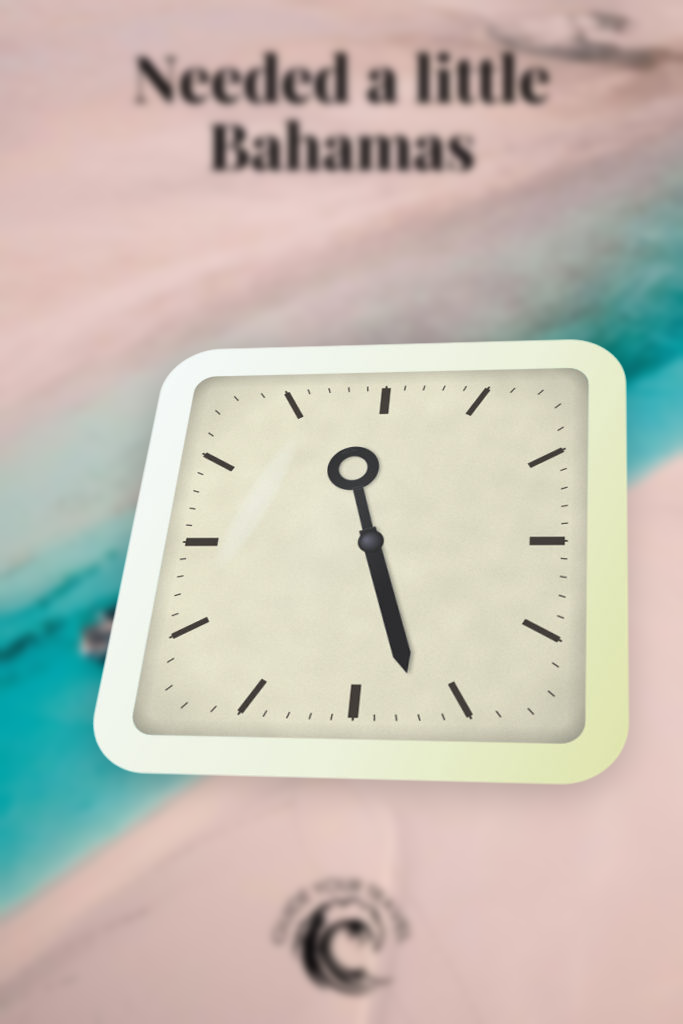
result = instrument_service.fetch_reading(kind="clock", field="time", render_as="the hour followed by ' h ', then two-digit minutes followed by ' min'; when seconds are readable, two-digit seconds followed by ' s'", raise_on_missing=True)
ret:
11 h 27 min
